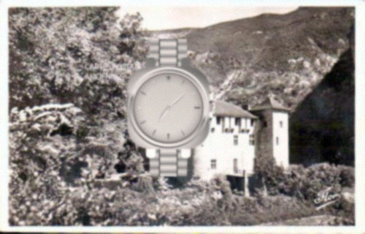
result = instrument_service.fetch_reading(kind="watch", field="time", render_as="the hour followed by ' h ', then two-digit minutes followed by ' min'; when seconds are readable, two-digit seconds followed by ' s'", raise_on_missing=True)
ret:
7 h 08 min
